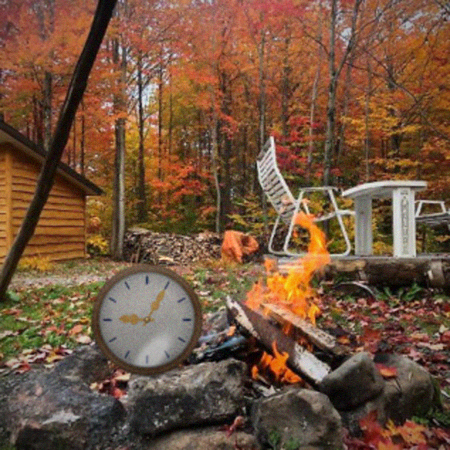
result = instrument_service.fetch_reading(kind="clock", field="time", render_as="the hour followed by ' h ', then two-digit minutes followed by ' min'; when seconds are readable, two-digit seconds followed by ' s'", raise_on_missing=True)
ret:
9 h 05 min
